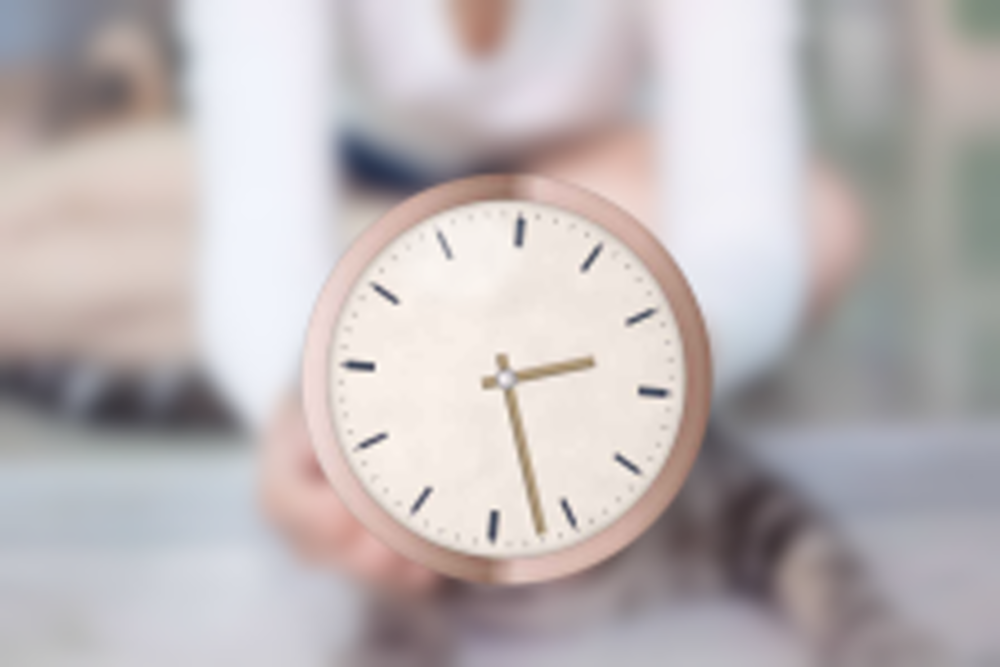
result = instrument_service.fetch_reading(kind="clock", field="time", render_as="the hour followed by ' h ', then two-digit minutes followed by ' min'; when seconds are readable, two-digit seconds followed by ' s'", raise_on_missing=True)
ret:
2 h 27 min
